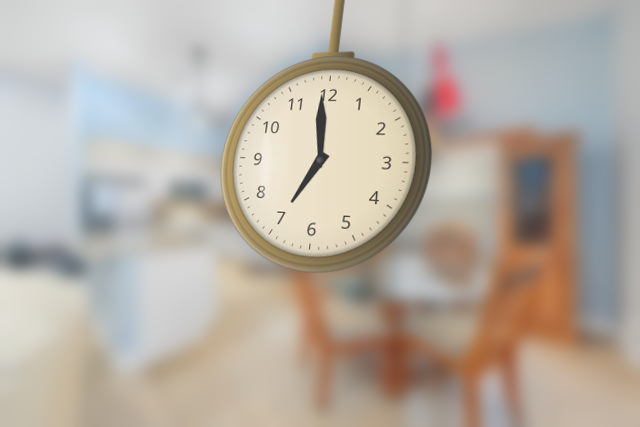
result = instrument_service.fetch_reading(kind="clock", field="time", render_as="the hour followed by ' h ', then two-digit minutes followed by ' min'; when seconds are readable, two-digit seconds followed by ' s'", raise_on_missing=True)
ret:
6 h 59 min
